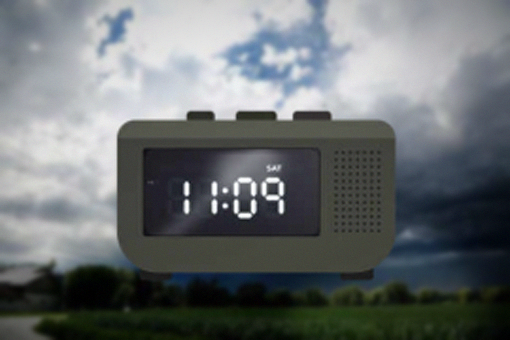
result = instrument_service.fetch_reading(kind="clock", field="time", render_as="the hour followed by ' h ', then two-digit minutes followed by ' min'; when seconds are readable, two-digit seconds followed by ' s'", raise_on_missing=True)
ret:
11 h 09 min
